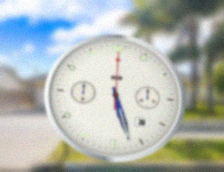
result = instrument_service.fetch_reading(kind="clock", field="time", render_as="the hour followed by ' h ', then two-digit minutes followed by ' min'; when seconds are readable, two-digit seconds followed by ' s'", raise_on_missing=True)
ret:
5 h 27 min
